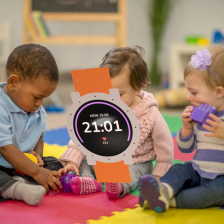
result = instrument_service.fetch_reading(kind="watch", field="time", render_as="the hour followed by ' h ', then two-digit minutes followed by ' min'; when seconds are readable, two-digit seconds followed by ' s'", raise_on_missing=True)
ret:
21 h 01 min
